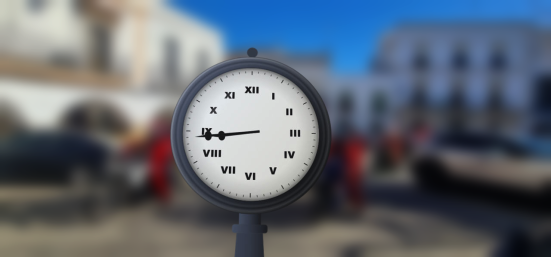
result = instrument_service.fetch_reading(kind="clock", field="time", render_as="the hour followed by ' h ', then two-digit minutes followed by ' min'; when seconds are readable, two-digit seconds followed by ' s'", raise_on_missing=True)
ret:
8 h 44 min
